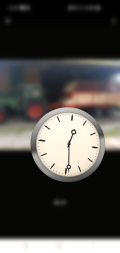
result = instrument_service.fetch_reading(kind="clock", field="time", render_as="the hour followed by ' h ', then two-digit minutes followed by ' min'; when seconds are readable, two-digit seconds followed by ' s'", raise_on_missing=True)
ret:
12 h 29 min
